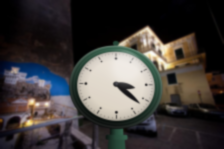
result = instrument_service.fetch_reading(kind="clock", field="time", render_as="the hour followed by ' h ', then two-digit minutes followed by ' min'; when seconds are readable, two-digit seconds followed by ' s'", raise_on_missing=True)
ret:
3 h 22 min
